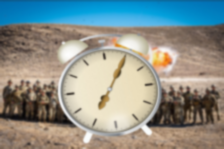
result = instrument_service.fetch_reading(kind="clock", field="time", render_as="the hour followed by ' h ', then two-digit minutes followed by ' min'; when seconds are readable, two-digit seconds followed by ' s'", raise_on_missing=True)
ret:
7 h 05 min
